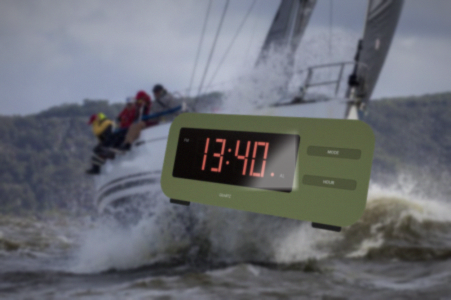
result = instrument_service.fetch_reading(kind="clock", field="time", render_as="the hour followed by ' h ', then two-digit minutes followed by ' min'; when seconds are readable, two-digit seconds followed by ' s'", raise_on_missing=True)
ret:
13 h 40 min
